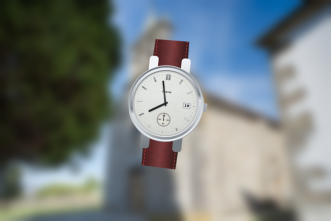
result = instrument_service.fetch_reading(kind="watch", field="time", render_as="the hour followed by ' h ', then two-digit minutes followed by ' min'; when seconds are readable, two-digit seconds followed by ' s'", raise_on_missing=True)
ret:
7 h 58 min
